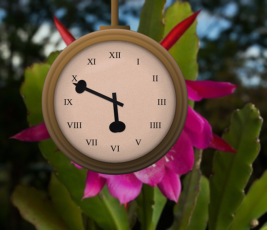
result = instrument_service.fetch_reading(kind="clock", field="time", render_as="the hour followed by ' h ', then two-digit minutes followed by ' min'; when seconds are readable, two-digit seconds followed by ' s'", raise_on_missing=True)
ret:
5 h 49 min
